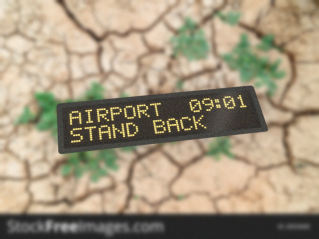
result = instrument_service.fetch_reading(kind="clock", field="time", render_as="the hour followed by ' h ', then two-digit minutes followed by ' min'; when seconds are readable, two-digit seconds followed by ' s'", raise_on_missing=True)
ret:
9 h 01 min
